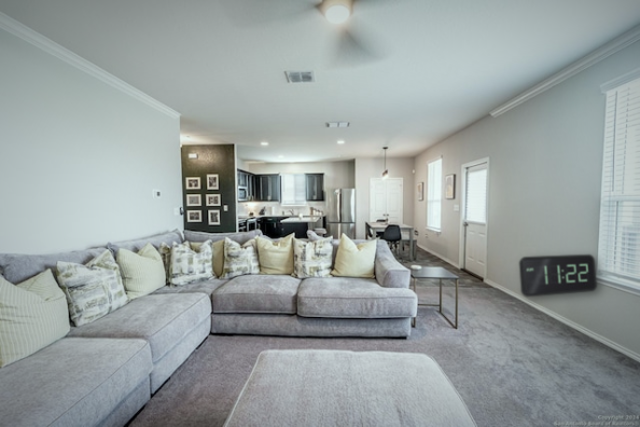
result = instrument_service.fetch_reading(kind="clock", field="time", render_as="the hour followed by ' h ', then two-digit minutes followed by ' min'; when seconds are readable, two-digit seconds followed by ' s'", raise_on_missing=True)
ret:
11 h 22 min
